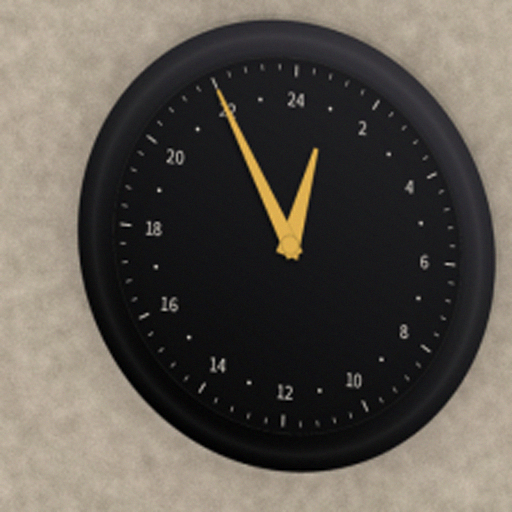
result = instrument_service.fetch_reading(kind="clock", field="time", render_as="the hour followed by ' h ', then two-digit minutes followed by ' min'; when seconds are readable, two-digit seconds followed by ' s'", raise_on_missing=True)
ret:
0 h 55 min
